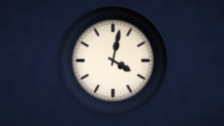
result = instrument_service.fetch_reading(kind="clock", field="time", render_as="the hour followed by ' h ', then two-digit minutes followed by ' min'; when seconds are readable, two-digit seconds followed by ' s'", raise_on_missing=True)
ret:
4 h 02 min
